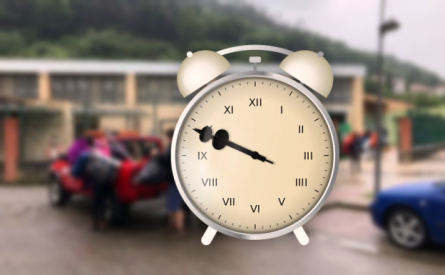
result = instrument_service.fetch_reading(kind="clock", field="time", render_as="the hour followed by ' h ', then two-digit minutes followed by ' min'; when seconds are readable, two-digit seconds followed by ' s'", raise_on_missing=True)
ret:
9 h 48 min 49 s
